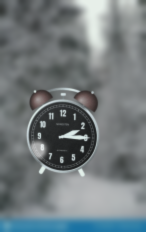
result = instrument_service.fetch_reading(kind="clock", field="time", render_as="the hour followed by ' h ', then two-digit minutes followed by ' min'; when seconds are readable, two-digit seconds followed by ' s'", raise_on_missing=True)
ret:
2 h 15 min
